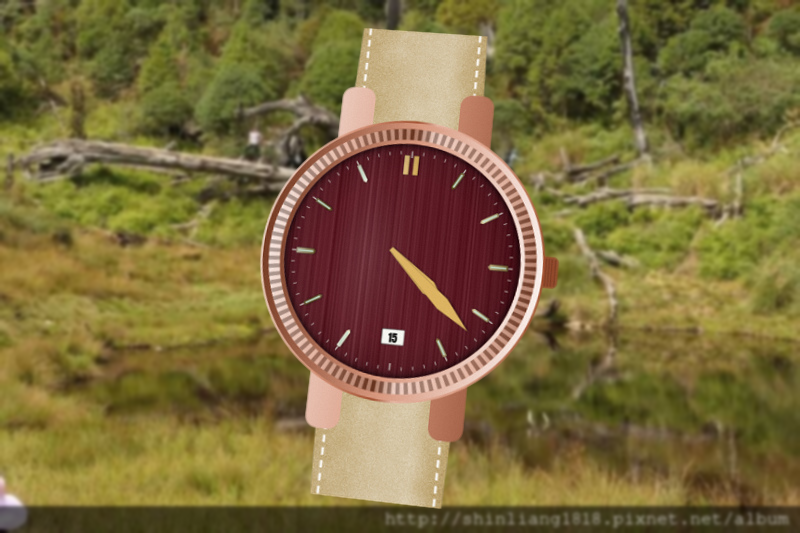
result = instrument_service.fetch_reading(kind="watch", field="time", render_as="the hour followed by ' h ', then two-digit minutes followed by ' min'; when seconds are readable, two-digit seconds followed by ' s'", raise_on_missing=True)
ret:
4 h 22 min
